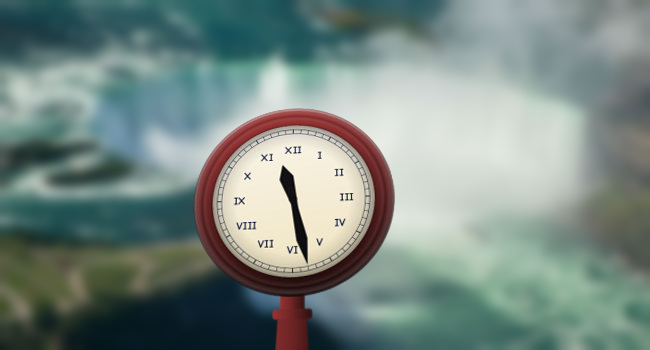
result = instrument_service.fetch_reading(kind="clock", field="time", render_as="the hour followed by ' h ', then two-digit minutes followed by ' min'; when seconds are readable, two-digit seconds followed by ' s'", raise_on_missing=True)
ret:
11 h 28 min
